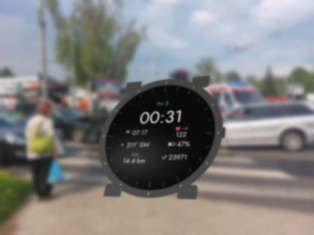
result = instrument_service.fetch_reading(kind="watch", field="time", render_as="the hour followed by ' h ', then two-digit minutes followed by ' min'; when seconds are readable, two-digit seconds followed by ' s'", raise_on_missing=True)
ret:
0 h 31 min
